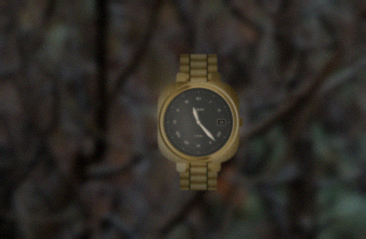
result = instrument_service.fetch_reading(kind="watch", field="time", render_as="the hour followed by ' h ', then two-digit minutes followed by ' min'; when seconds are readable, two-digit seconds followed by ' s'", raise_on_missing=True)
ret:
11 h 23 min
